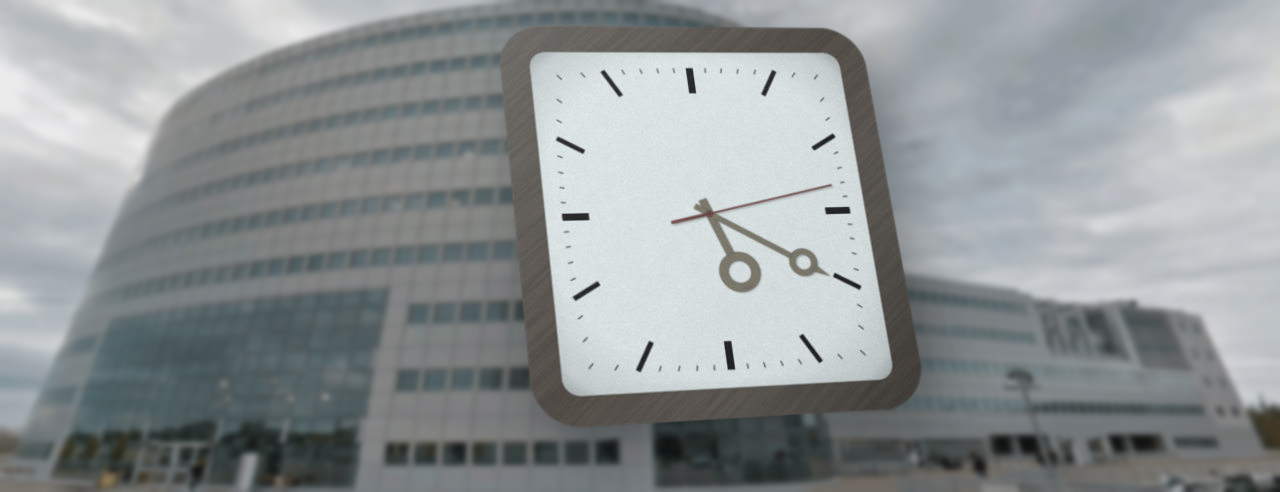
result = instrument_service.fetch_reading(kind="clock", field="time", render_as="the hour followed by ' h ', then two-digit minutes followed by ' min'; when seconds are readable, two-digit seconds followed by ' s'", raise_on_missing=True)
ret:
5 h 20 min 13 s
